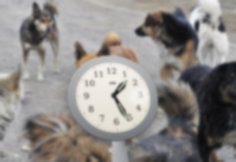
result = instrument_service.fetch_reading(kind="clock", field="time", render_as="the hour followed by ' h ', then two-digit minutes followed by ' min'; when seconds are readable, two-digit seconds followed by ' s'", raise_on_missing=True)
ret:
1 h 26 min
